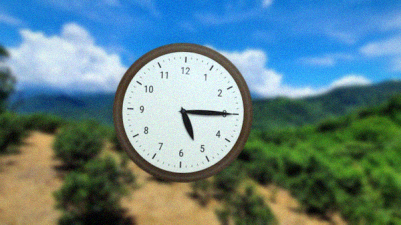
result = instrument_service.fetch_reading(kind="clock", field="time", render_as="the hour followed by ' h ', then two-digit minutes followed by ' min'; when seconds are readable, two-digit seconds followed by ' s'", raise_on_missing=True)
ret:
5 h 15 min
